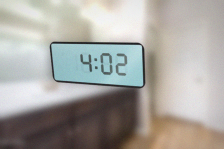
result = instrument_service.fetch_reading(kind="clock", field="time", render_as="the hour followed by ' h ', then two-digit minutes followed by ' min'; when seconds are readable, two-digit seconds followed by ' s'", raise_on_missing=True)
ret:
4 h 02 min
